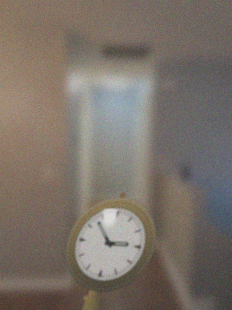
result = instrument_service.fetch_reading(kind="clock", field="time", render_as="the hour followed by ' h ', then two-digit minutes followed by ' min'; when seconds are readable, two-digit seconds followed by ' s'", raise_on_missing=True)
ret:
2 h 53 min
